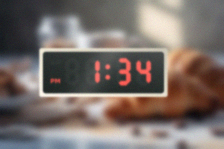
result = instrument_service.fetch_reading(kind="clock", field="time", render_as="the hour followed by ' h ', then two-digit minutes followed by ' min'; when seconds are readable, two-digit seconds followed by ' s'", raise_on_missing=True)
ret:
1 h 34 min
